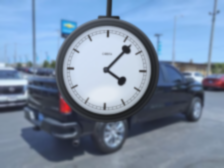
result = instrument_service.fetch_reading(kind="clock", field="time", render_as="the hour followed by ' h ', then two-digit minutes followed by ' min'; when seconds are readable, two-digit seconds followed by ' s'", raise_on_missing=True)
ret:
4 h 07 min
